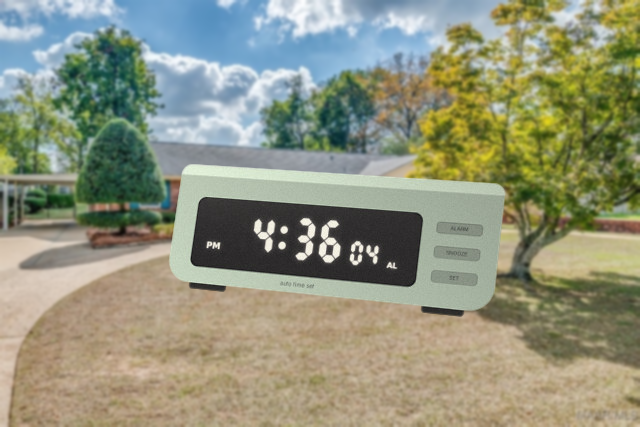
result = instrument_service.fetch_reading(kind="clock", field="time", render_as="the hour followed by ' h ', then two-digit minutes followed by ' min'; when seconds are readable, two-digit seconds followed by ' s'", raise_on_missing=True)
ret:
4 h 36 min 04 s
